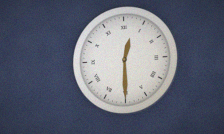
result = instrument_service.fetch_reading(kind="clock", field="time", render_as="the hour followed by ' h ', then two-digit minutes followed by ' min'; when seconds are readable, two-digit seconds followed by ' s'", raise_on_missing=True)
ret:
12 h 30 min
